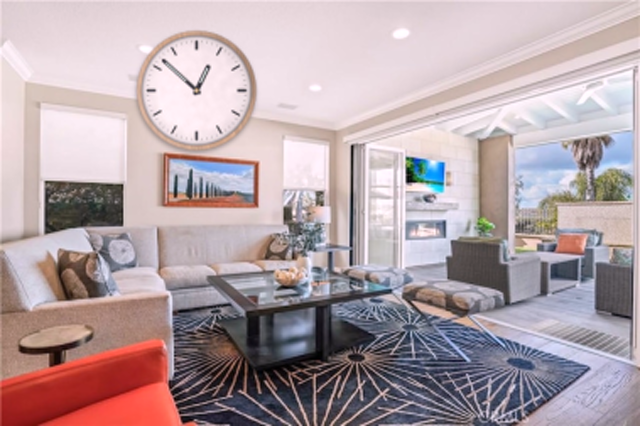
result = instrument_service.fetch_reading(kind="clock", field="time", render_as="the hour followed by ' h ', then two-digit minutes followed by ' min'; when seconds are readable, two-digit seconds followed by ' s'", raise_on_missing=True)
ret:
12 h 52 min
